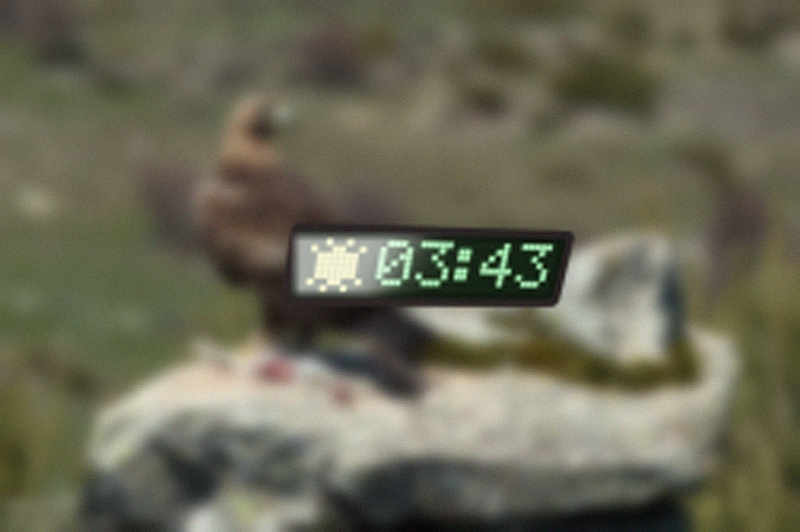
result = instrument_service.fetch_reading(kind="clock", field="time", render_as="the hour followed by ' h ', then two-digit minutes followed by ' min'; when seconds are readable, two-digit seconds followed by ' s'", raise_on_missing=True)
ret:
3 h 43 min
